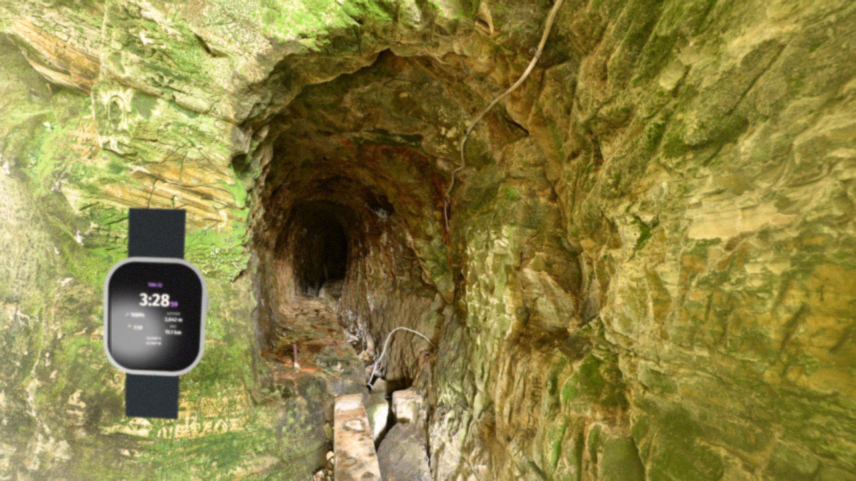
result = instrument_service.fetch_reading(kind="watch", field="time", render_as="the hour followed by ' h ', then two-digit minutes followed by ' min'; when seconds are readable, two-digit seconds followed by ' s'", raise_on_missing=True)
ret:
3 h 28 min
